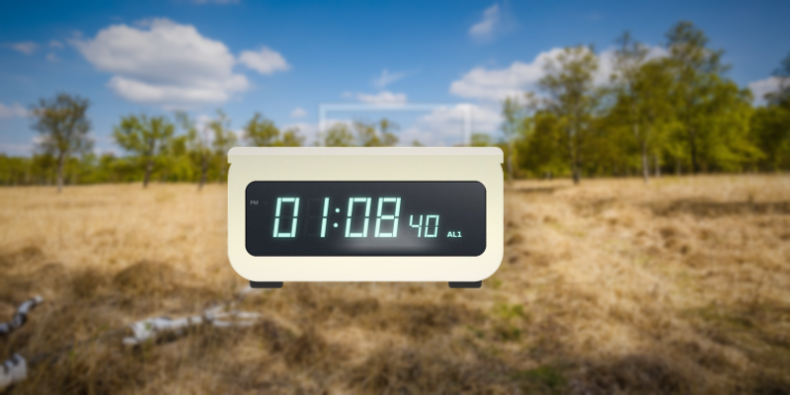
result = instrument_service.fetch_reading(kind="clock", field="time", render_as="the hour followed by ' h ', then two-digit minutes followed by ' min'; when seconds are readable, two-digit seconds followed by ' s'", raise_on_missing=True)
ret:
1 h 08 min 40 s
